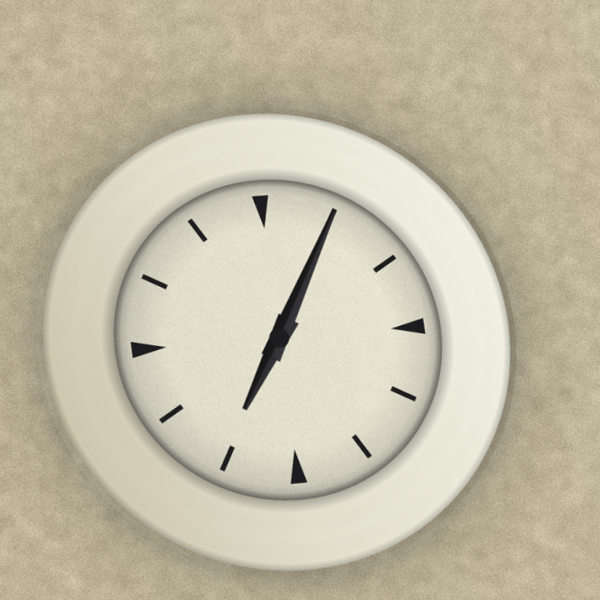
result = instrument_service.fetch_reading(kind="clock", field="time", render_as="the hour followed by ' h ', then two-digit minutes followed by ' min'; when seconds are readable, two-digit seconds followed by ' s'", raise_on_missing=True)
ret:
7 h 05 min
